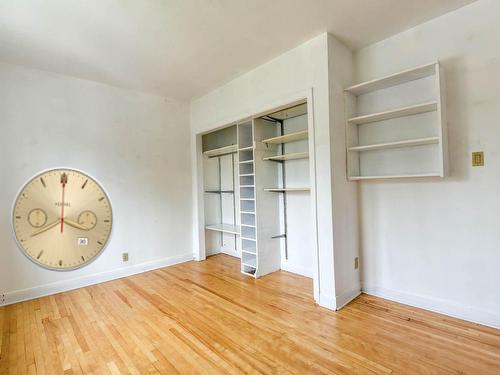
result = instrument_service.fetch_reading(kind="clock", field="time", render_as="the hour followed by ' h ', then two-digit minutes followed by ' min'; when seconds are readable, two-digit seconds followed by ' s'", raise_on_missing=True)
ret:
3 h 40 min
